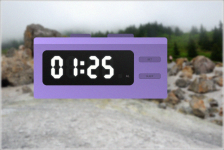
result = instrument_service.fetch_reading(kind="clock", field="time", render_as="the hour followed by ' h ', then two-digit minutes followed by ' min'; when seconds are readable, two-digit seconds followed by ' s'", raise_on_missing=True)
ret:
1 h 25 min
